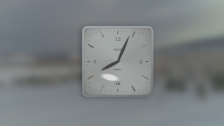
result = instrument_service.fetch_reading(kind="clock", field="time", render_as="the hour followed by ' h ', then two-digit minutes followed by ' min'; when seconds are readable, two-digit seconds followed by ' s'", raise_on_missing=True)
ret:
8 h 04 min
